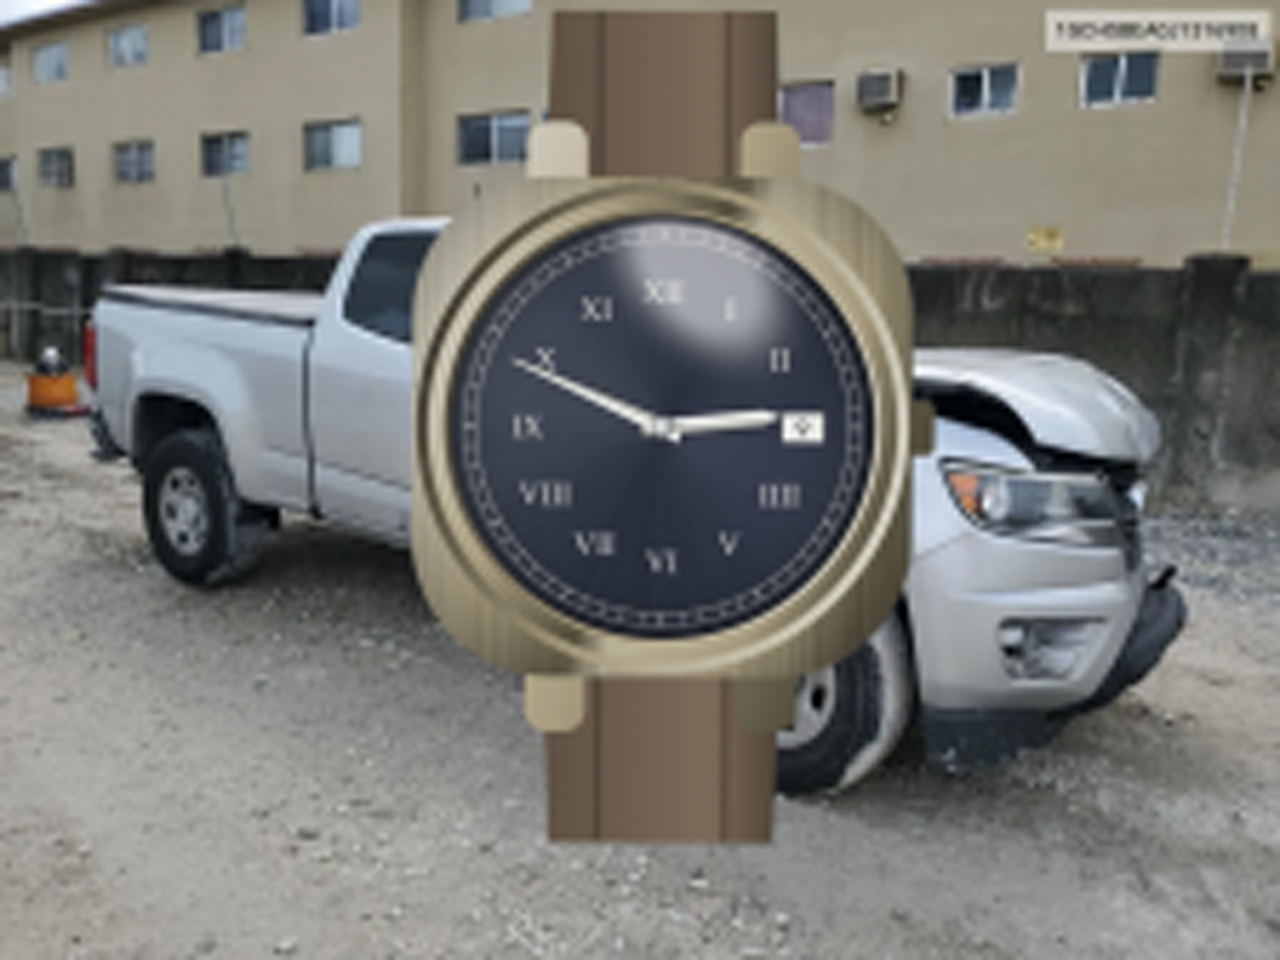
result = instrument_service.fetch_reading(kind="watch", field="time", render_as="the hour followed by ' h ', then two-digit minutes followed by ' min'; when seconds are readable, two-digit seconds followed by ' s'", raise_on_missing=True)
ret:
2 h 49 min
